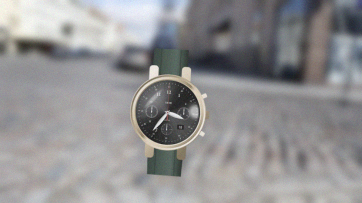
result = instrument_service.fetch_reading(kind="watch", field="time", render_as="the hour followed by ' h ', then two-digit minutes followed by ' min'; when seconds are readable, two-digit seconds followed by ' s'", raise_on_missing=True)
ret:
3 h 36 min
